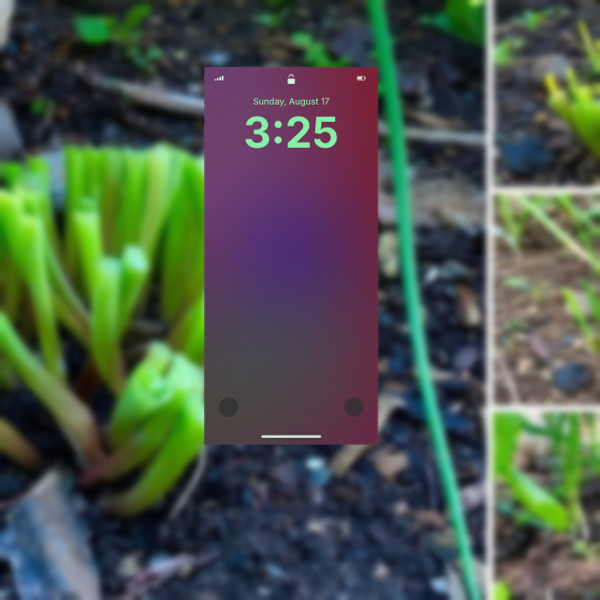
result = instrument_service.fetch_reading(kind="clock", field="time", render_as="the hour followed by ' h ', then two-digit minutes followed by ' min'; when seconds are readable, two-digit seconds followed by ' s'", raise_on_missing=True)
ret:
3 h 25 min
